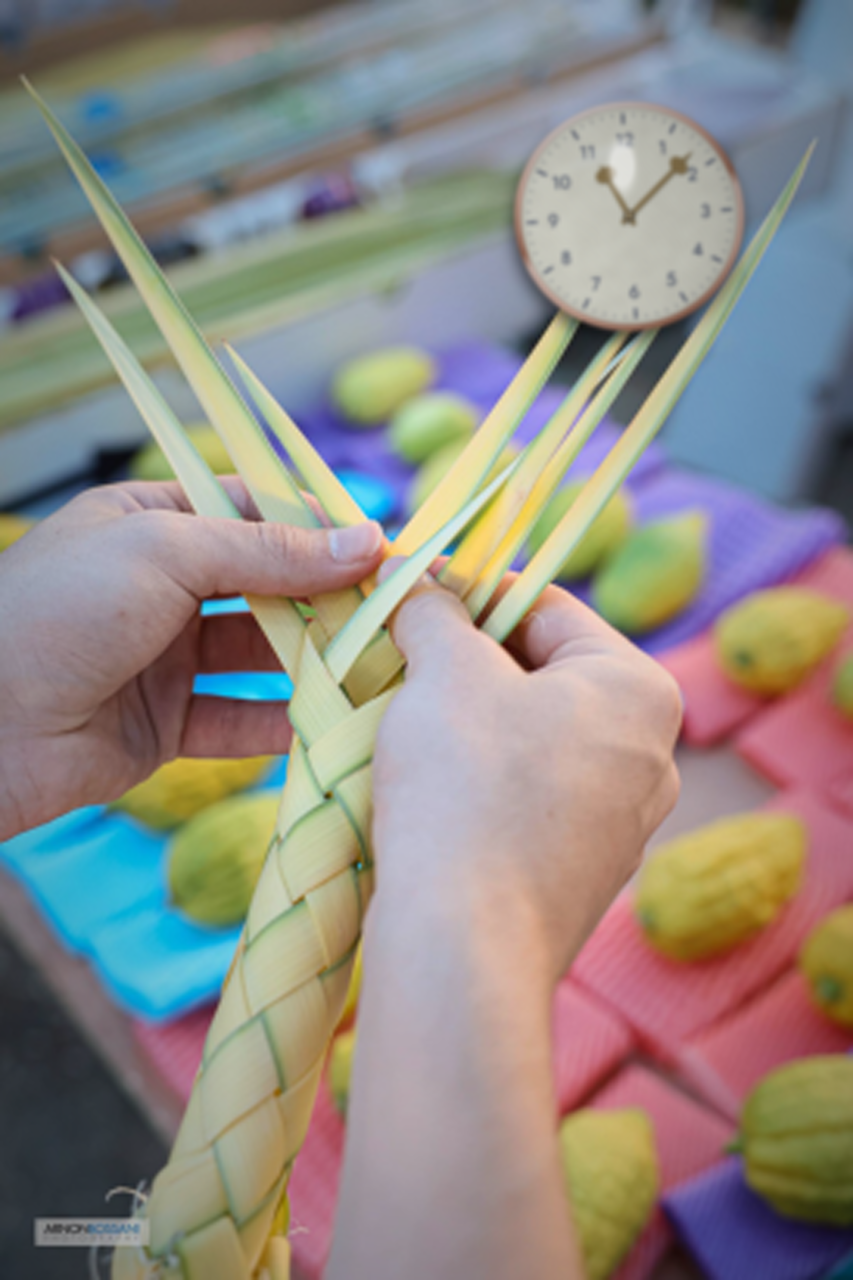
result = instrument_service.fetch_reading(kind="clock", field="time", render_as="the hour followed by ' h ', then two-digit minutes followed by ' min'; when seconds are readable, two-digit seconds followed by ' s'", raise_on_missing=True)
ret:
11 h 08 min
